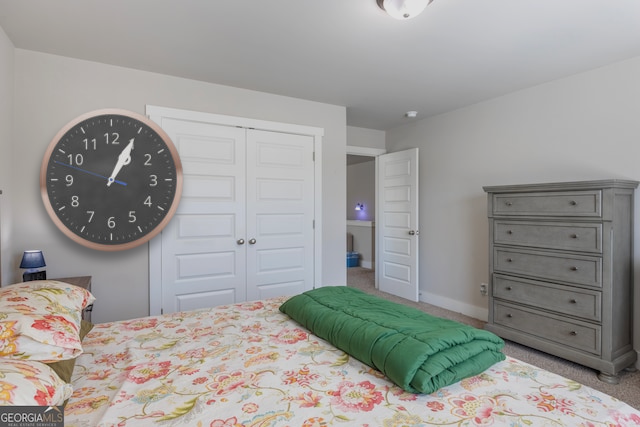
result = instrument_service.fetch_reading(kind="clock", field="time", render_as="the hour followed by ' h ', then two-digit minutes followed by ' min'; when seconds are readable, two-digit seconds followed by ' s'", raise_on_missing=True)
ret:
1 h 04 min 48 s
